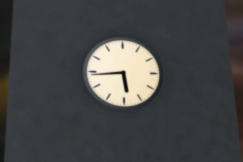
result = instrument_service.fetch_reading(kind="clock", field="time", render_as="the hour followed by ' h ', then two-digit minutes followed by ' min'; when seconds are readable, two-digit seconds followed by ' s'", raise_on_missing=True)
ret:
5 h 44 min
